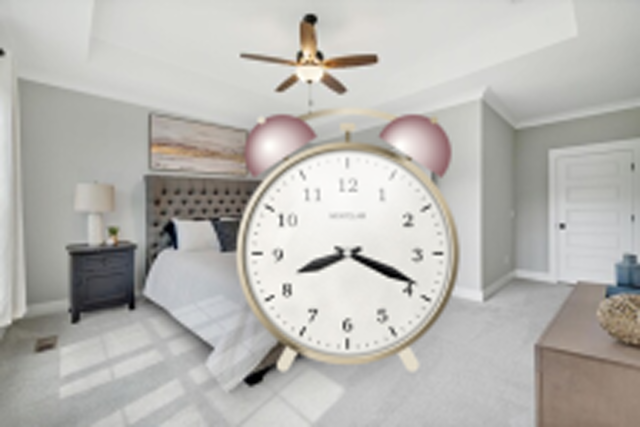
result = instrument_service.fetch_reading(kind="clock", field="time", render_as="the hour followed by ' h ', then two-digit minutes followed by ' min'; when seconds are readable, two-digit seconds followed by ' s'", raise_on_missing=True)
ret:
8 h 19 min
